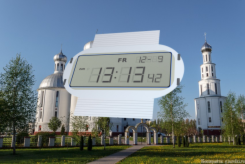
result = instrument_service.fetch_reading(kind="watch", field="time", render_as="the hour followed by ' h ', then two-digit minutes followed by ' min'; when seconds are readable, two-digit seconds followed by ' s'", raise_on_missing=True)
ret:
13 h 13 min
